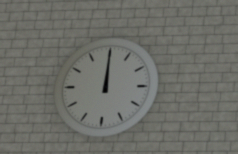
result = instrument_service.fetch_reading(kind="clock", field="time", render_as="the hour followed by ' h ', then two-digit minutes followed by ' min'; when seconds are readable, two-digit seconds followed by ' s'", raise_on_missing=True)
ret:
12 h 00 min
